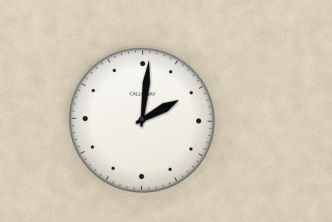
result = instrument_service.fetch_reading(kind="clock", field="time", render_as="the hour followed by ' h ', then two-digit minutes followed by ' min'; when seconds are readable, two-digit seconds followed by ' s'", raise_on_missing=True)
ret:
2 h 01 min
